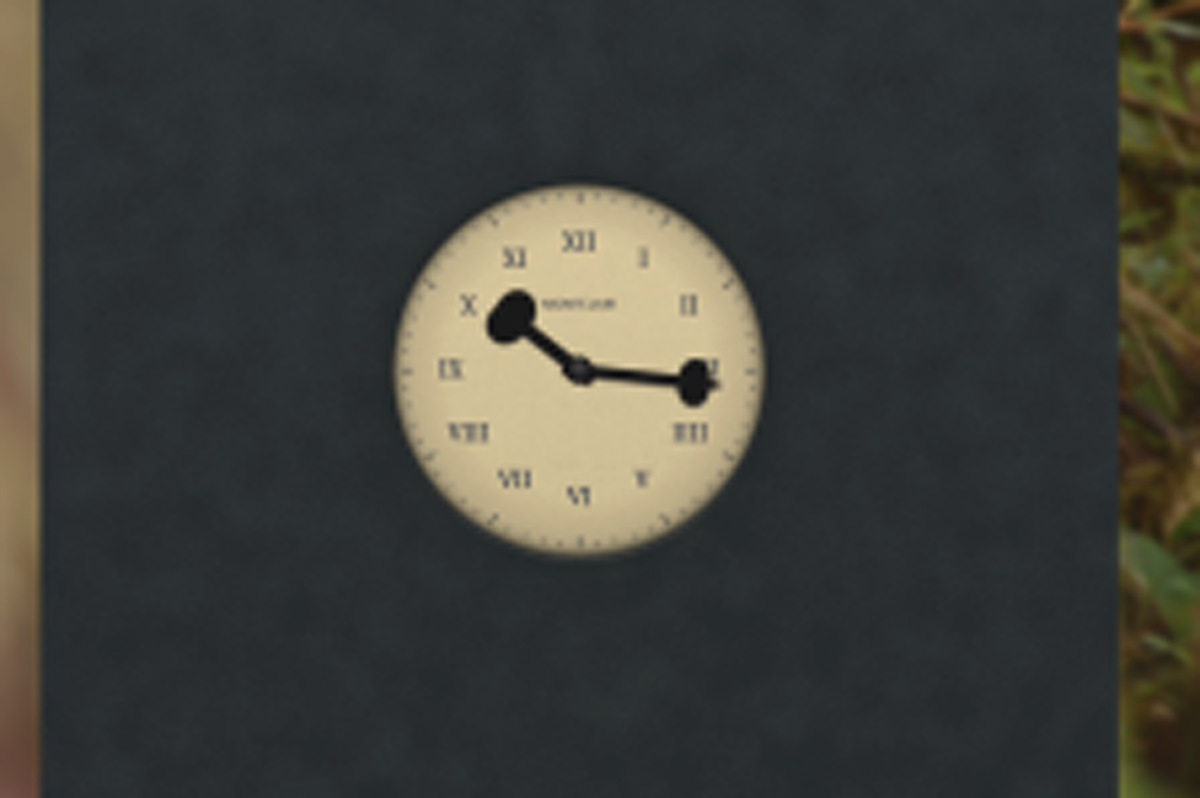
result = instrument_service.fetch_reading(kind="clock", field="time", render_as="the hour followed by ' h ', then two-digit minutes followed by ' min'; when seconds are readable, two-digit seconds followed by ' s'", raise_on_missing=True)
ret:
10 h 16 min
